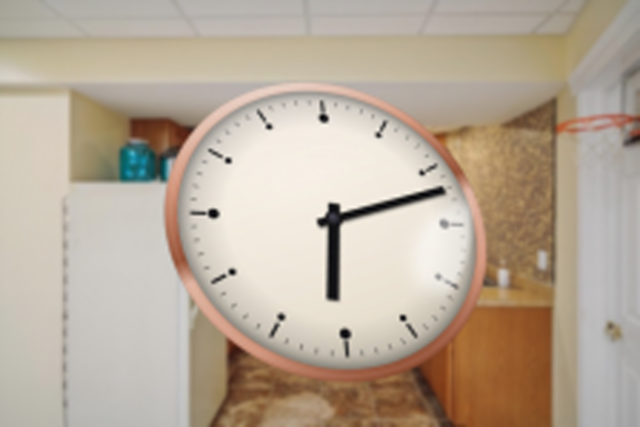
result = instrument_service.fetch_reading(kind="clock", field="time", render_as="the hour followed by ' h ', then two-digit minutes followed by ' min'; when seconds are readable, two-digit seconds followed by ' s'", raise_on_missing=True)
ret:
6 h 12 min
